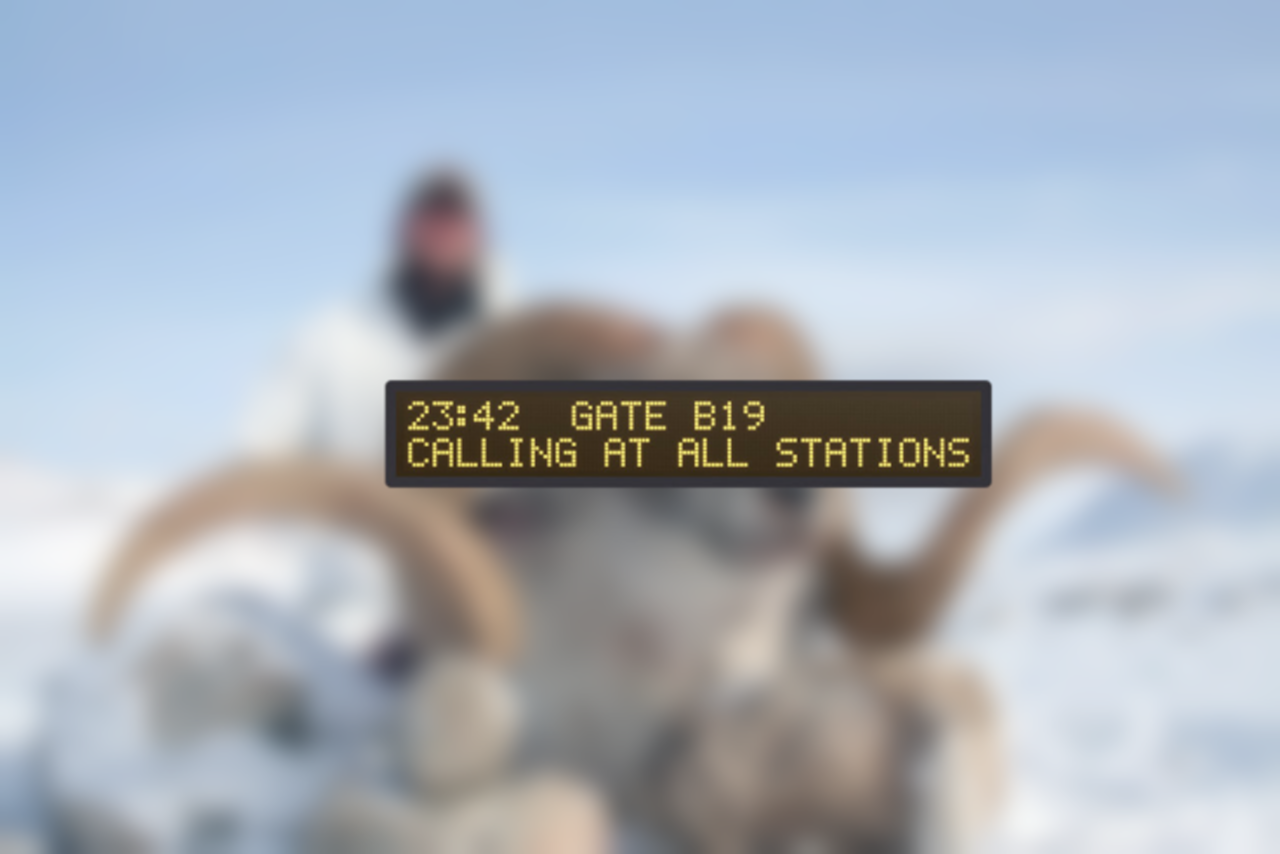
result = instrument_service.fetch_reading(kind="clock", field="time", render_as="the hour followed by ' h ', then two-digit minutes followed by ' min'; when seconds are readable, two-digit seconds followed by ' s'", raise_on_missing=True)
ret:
23 h 42 min
